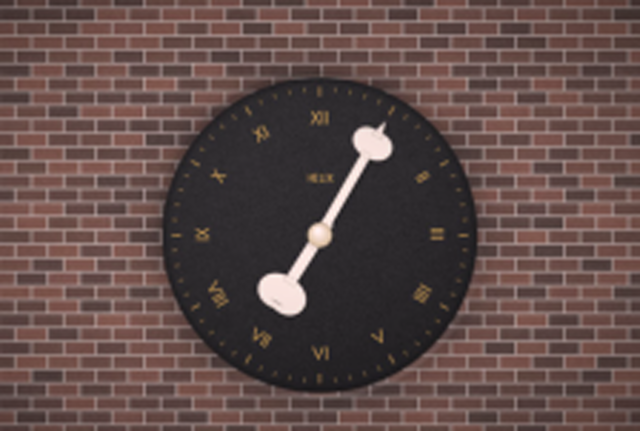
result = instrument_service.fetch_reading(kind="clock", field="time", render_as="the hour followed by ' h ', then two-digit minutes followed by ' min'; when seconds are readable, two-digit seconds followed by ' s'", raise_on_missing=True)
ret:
7 h 05 min
